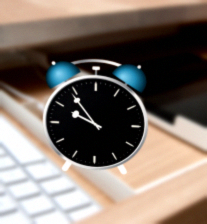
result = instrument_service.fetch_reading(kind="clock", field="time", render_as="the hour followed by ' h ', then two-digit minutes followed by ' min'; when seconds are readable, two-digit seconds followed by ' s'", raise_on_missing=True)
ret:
9 h 54 min
